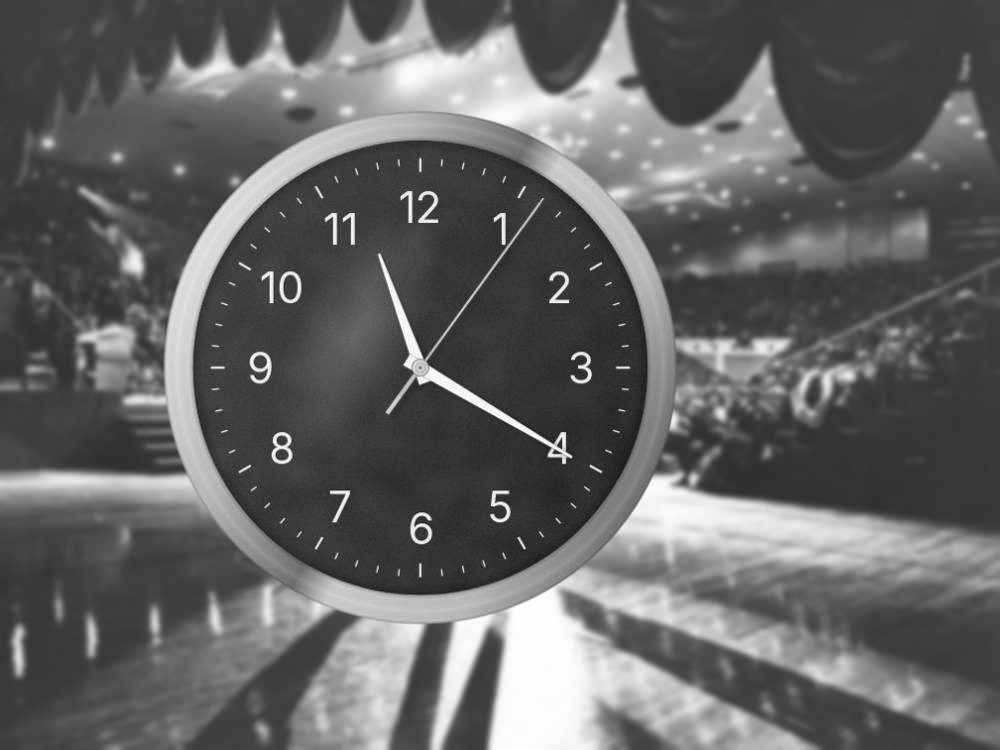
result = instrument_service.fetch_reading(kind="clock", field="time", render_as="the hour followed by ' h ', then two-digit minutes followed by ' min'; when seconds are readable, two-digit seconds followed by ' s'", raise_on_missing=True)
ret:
11 h 20 min 06 s
